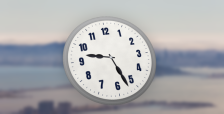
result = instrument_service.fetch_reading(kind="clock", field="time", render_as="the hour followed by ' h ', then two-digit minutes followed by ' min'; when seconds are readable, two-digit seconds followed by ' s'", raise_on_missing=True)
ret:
9 h 27 min
